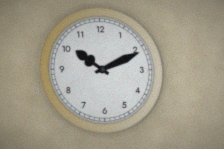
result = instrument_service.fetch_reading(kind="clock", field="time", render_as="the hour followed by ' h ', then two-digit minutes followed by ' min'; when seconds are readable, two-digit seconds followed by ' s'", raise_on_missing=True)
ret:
10 h 11 min
